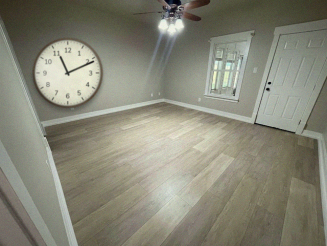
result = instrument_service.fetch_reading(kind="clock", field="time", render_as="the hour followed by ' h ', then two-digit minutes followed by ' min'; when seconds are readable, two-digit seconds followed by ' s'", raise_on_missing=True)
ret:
11 h 11 min
